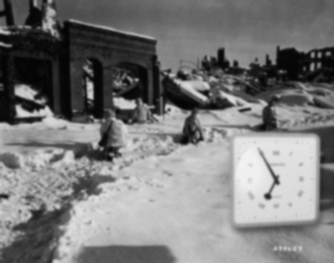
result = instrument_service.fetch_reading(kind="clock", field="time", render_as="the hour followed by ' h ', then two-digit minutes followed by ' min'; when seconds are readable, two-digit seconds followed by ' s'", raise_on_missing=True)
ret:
6 h 55 min
